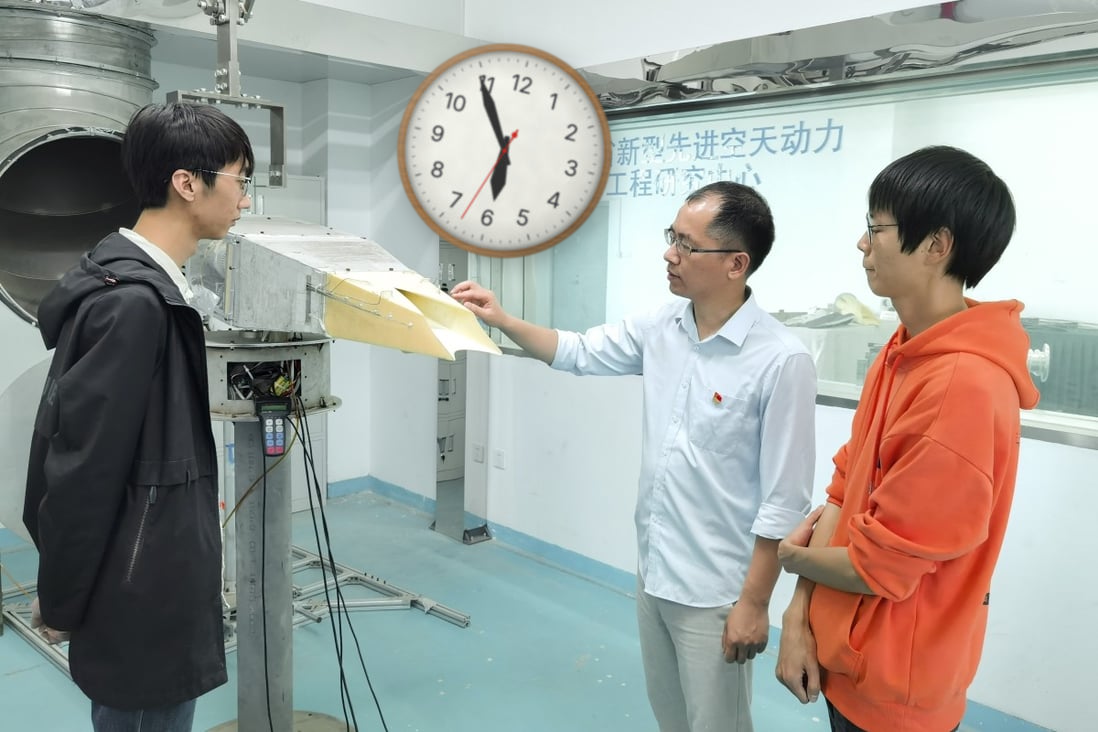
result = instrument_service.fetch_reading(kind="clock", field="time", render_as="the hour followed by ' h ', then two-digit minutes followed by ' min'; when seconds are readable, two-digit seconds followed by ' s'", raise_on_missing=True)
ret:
5 h 54 min 33 s
